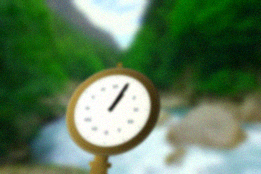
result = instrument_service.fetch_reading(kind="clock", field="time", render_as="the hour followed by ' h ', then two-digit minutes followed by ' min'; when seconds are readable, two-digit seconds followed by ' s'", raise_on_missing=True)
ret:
1 h 04 min
